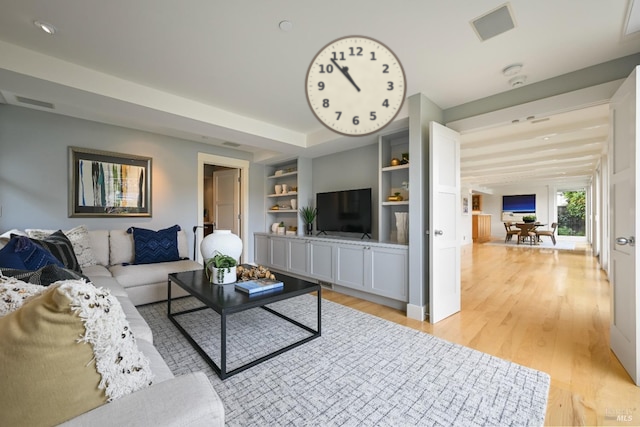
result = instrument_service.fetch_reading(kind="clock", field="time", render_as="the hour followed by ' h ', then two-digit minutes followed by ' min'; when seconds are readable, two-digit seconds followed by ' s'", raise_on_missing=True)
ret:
10 h 53 min
